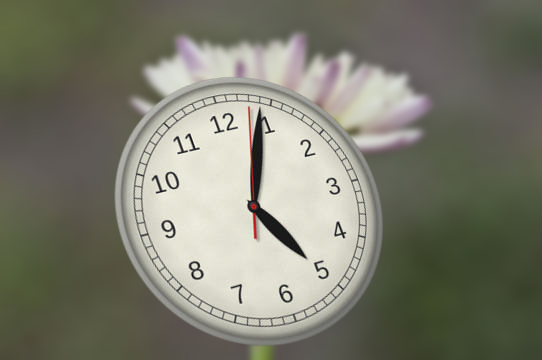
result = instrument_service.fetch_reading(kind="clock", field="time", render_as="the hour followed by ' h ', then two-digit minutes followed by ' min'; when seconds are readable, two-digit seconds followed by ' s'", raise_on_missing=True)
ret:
5 h 04 min 03 s
